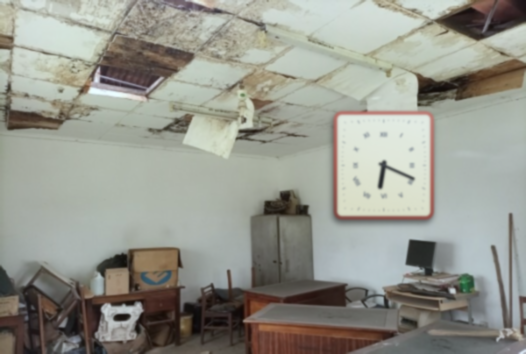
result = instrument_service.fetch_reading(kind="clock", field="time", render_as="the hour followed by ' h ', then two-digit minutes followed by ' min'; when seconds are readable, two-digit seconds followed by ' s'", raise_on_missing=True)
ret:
6 h 19 min
